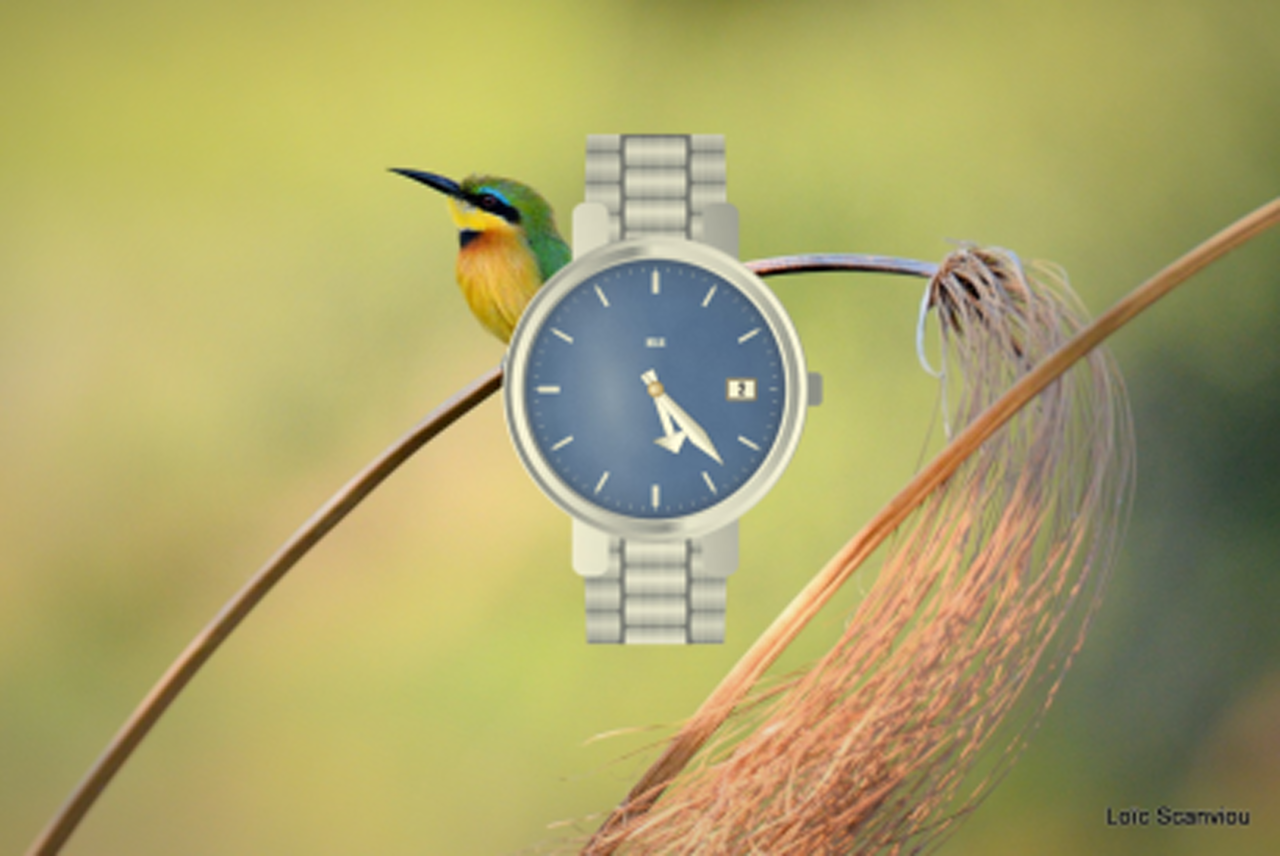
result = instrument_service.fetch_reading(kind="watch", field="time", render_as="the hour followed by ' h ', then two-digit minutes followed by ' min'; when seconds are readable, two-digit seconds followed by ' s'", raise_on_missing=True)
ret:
5 h 23 min
